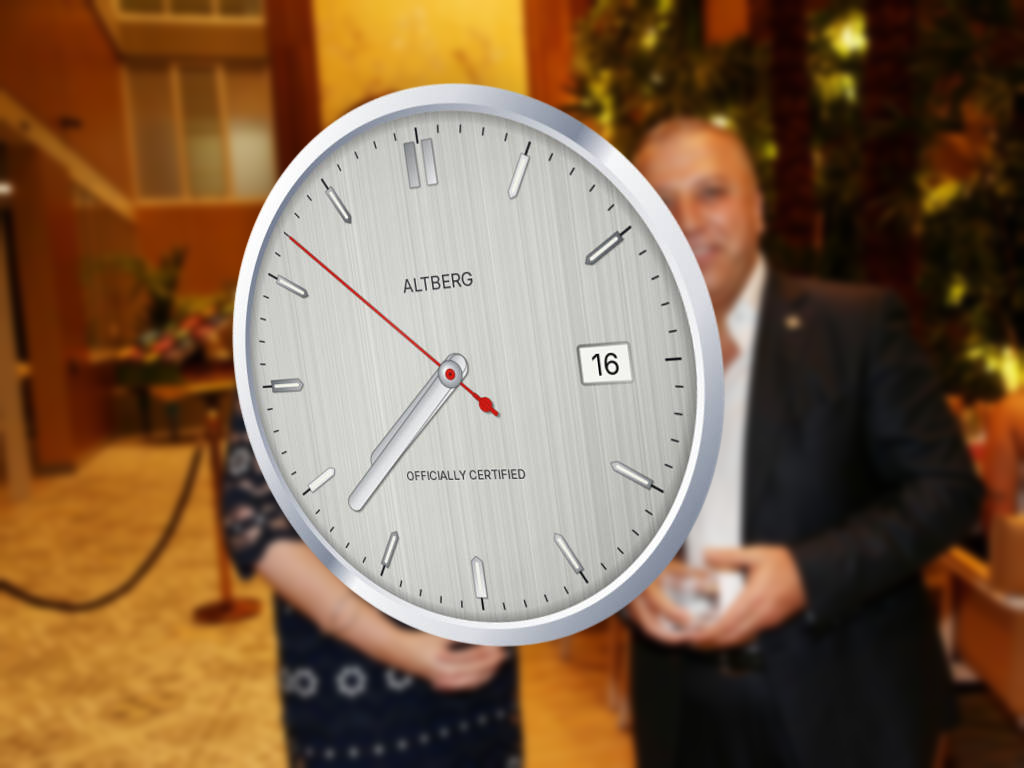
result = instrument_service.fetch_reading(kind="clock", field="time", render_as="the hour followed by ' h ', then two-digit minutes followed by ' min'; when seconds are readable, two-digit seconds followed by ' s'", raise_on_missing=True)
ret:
7 h 37 min 52 s
